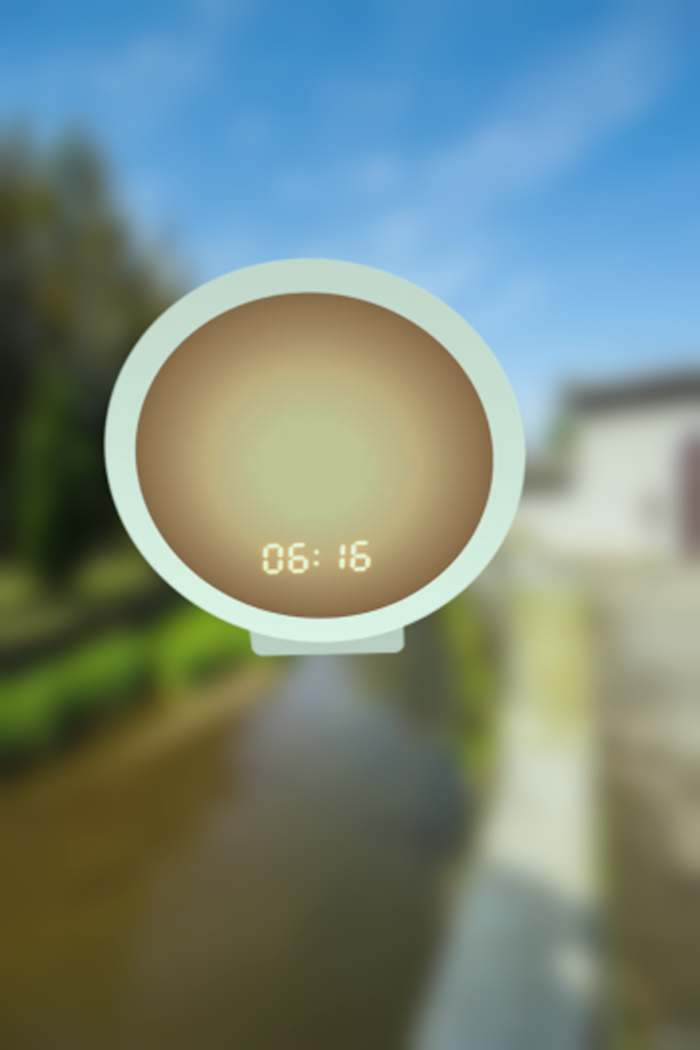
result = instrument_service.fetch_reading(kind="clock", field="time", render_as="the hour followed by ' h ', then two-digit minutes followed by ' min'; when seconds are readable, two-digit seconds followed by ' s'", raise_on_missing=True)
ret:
6 h 16 min
